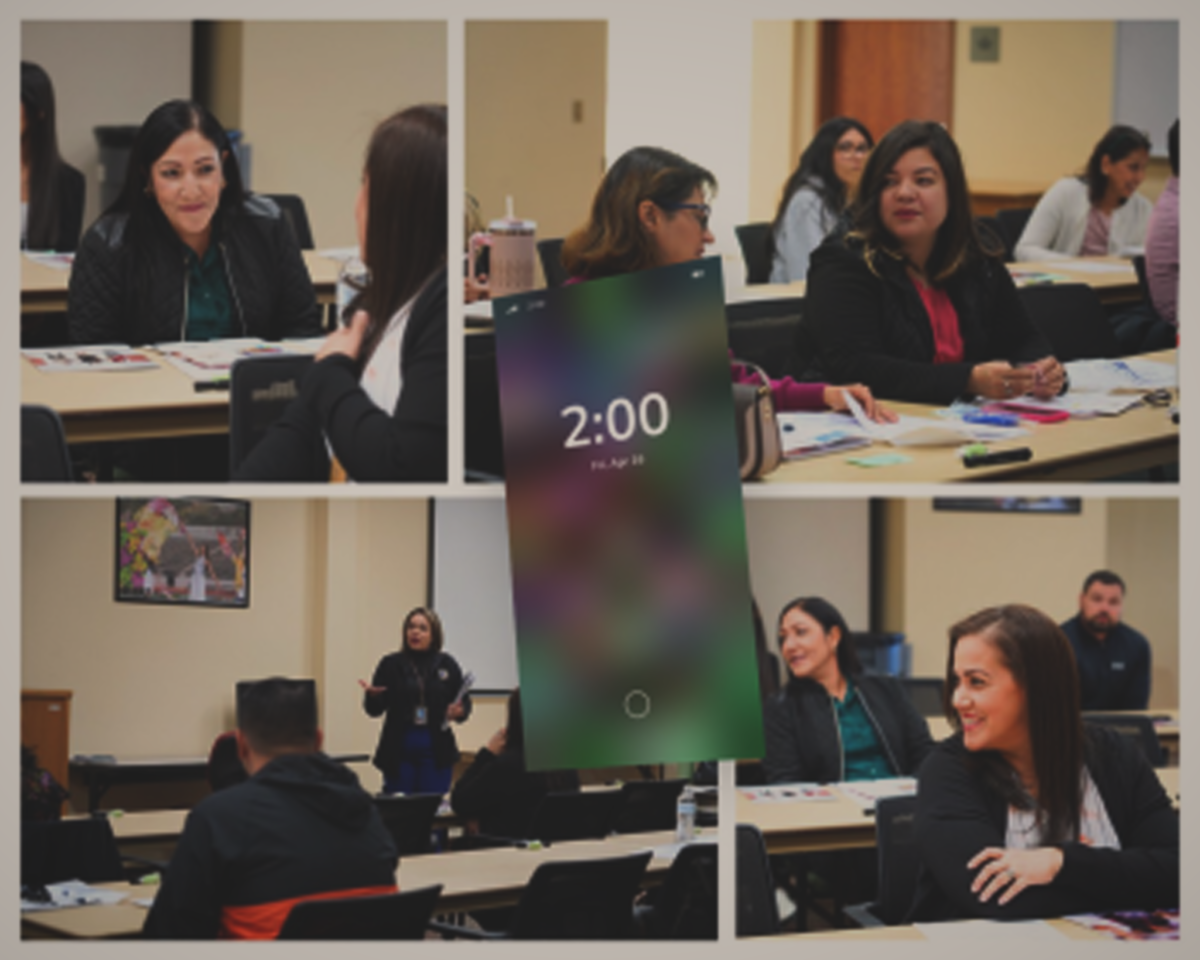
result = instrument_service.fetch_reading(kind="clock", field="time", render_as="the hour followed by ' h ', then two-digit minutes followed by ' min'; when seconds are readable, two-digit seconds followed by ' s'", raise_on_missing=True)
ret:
2 h 00 min
